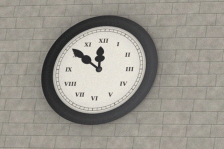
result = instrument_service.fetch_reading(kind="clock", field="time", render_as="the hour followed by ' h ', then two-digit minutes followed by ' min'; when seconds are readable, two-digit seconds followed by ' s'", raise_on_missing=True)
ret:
11 h 51 min
